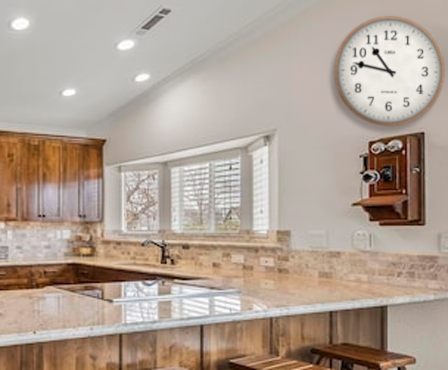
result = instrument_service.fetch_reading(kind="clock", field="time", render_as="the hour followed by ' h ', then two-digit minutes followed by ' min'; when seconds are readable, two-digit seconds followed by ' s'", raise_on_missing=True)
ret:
10 h 47 min
